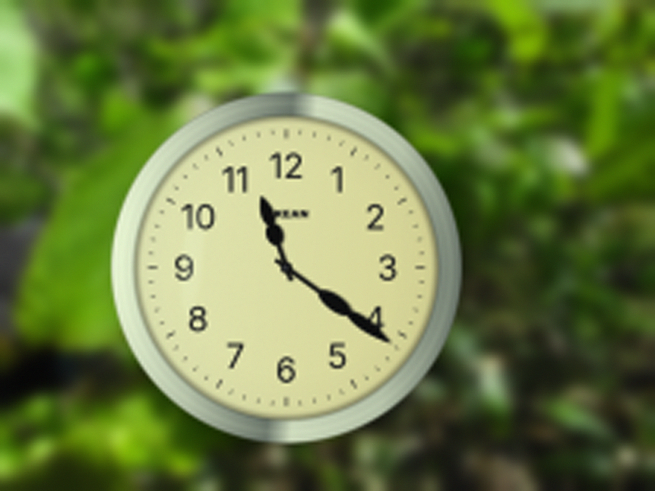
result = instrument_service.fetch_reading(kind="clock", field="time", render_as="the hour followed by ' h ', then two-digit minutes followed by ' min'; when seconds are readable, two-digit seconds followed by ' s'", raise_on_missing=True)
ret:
11 h 21 min
